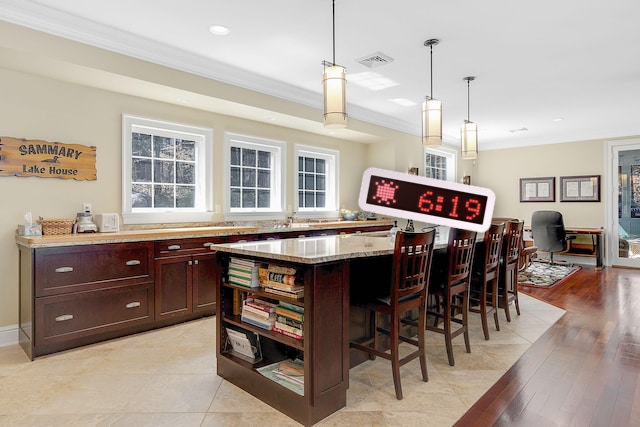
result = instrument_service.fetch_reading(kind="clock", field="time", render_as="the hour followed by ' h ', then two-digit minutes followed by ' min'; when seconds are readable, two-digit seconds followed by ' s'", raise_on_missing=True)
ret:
6 h 19 min
